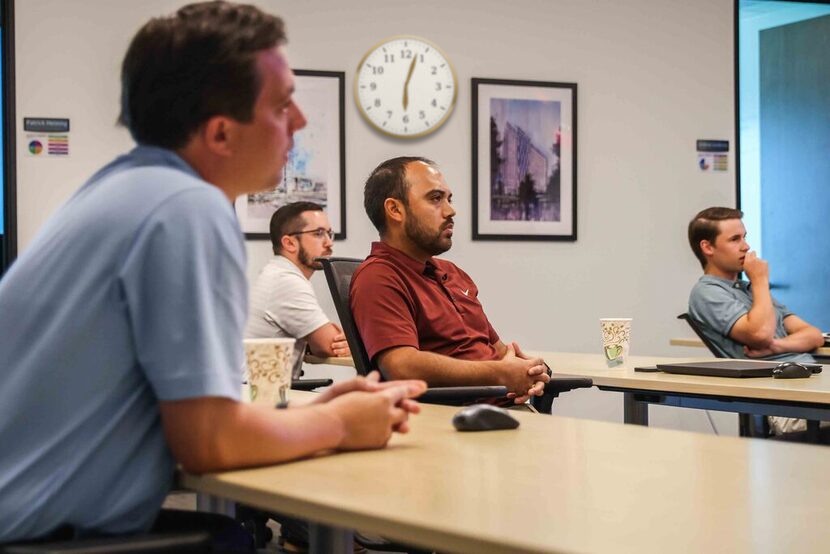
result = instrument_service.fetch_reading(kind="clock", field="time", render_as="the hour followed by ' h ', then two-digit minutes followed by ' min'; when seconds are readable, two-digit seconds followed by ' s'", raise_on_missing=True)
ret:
6 h 03 min
